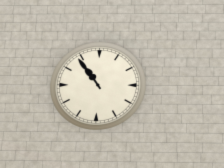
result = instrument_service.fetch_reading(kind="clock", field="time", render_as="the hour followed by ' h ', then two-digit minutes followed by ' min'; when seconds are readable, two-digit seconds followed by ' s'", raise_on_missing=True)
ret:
10 h 54 min
